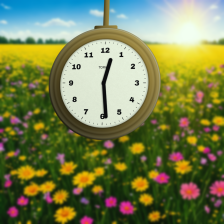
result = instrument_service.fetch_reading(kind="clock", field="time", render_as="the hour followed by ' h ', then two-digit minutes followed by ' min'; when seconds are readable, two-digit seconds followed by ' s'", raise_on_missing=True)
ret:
12 h 29 min
